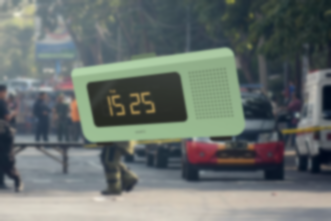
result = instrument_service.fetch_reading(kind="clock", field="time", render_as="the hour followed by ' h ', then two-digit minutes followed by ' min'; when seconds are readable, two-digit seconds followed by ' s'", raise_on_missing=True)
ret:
15 h 25 min
